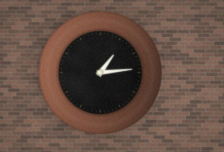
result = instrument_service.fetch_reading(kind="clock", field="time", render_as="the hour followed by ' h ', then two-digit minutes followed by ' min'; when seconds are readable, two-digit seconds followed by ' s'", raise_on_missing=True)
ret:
1 h 14 min
